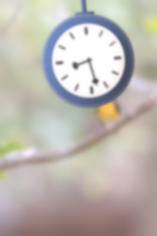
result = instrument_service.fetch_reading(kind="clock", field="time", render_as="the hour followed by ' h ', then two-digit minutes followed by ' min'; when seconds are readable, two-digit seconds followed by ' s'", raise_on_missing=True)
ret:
8 h 28 min
